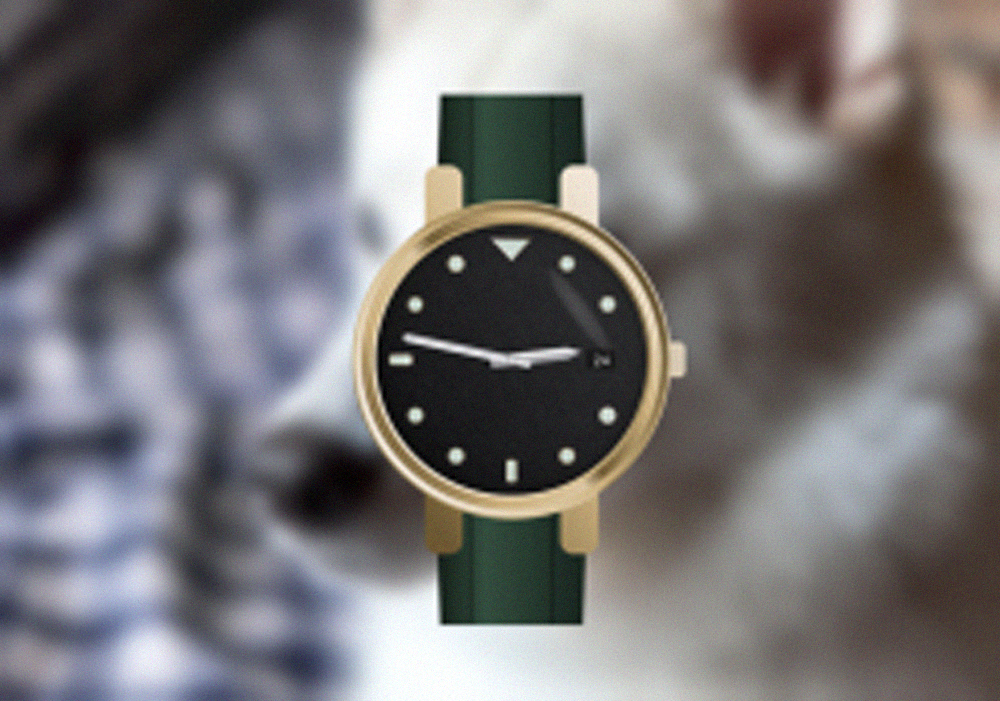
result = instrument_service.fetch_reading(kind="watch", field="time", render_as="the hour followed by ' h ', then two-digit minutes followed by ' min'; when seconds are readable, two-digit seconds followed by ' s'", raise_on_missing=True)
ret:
2 h 47 min
